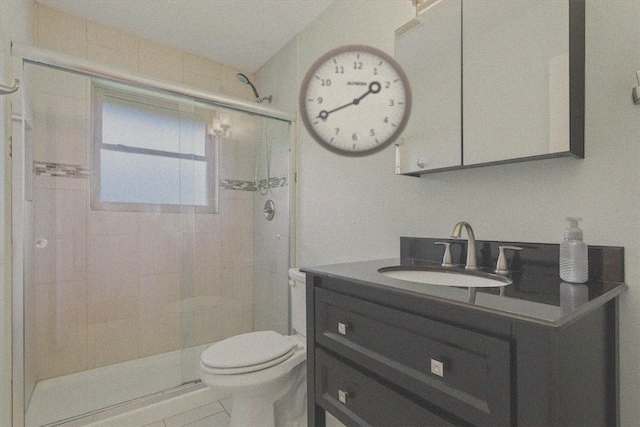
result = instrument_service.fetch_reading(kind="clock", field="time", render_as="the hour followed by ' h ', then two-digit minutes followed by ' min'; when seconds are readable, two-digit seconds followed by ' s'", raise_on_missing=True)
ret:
1 h 41 min
